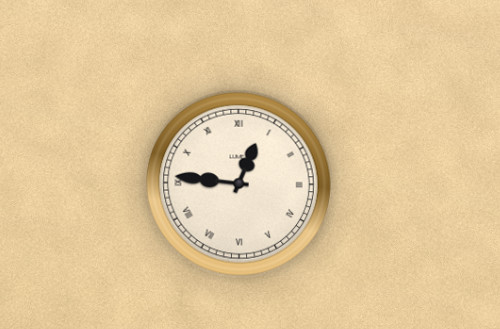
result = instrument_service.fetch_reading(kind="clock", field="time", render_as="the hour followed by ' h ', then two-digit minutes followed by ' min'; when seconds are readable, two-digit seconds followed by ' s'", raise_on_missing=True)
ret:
12 h 46 min
